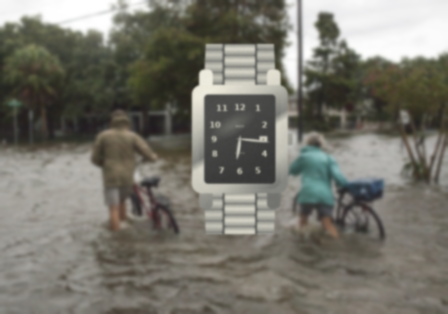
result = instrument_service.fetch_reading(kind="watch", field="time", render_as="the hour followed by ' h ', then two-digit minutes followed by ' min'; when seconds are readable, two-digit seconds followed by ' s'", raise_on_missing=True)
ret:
6 h 16 min
